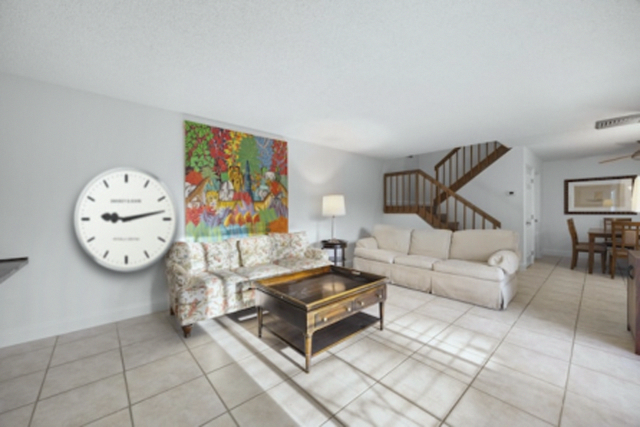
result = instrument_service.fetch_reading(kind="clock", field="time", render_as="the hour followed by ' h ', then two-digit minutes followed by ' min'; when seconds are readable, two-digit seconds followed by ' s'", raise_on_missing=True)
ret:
9 h 13 min
